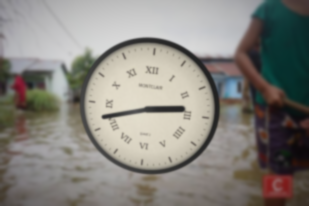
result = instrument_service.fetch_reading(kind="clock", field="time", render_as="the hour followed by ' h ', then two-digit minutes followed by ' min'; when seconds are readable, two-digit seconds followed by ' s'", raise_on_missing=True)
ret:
2 h 42 min
